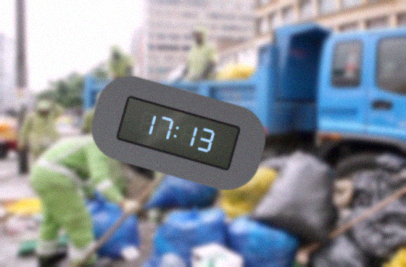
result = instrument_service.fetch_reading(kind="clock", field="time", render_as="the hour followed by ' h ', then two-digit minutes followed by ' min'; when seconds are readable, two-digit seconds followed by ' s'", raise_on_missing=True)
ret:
17 h 13 min
